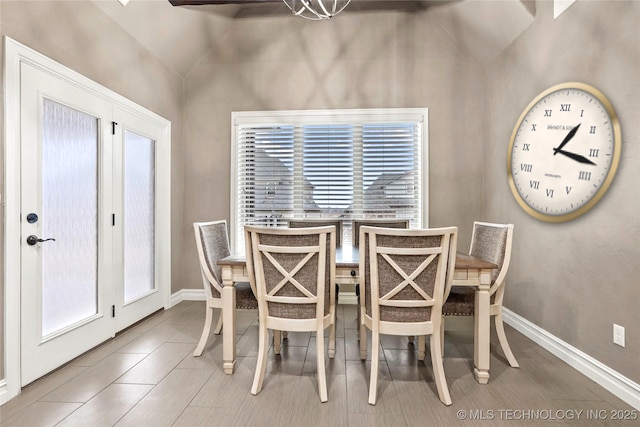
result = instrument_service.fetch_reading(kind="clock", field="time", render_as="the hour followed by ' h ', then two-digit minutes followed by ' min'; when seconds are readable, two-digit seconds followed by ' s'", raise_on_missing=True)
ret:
1 h 17 min
